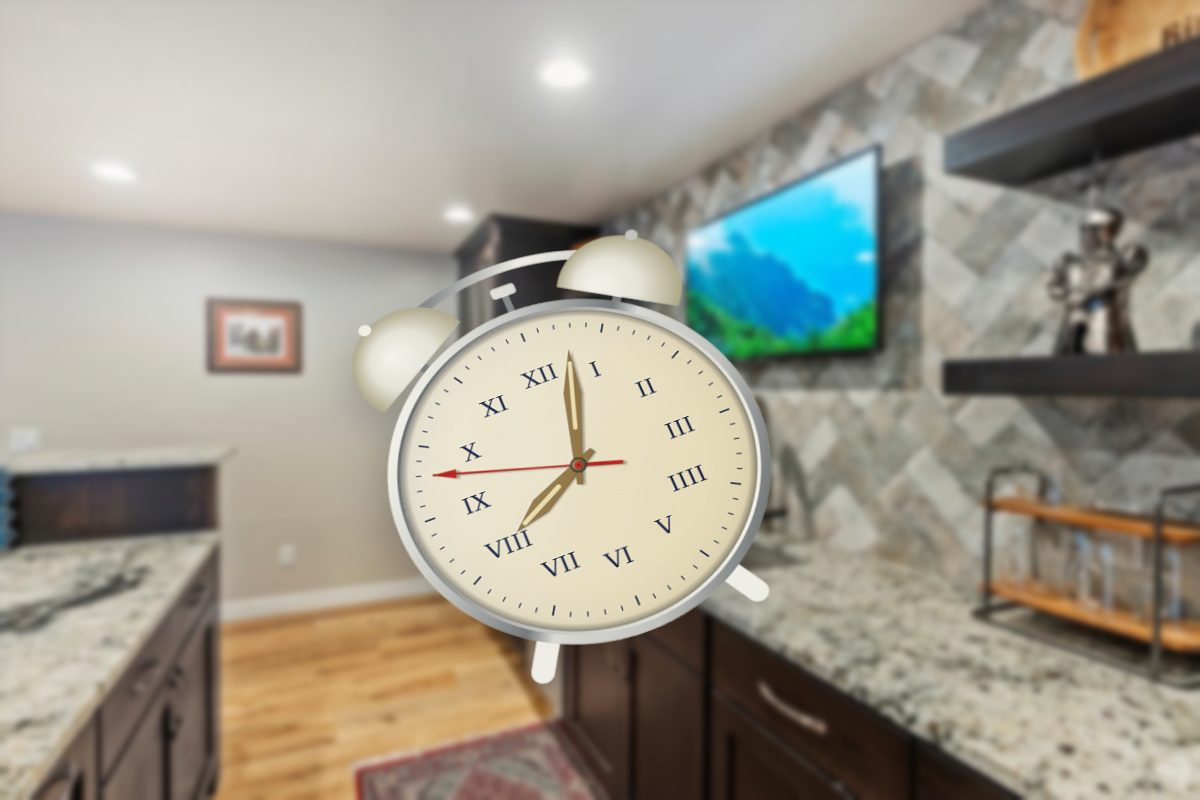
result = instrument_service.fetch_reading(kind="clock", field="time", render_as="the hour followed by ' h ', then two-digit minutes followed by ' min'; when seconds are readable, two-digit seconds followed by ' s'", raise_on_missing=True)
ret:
8 h 02 min 48 s
